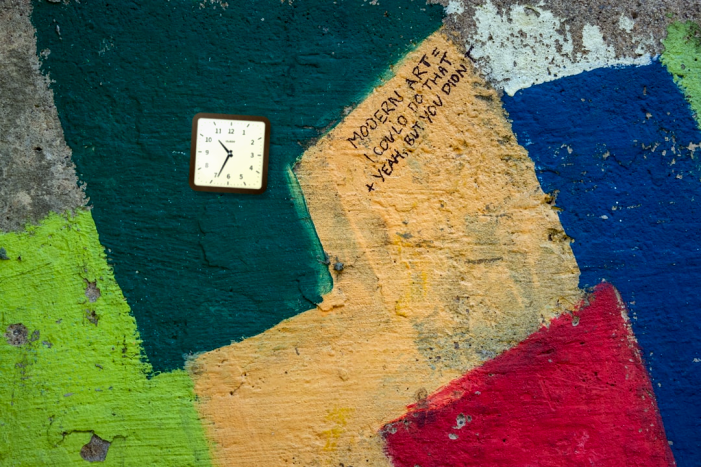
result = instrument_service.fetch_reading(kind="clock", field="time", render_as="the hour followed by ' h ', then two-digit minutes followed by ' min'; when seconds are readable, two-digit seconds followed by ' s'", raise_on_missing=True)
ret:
10 h 34 min
